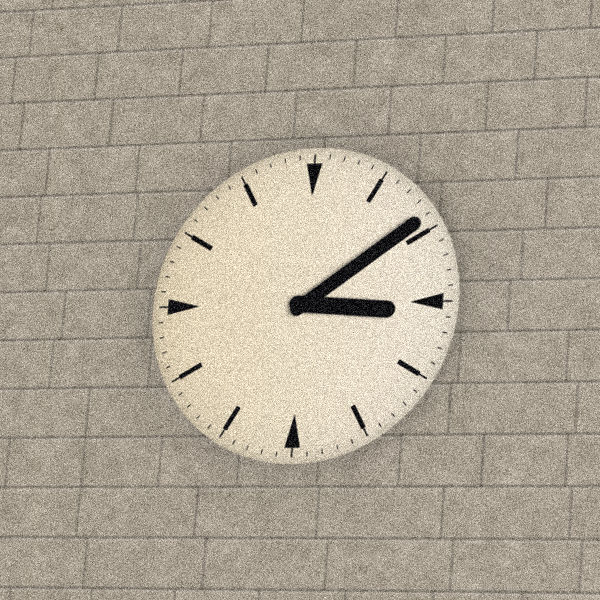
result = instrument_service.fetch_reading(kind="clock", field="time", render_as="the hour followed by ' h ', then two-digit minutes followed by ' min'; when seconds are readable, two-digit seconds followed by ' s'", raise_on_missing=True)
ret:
3 h 09 min
